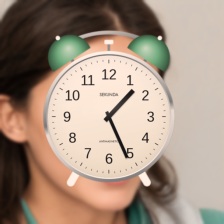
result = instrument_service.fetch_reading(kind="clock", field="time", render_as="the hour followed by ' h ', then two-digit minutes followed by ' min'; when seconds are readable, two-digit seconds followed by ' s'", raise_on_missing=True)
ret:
1 h 26 min
